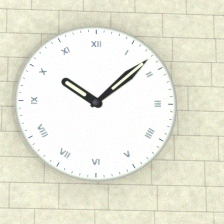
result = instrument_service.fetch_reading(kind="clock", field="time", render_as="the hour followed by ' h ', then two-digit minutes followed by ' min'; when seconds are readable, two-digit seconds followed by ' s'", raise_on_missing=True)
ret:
10 h 08 min
